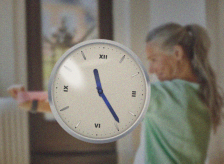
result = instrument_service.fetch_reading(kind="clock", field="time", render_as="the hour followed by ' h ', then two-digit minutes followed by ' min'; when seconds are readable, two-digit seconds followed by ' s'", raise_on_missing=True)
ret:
11 h 24 min
